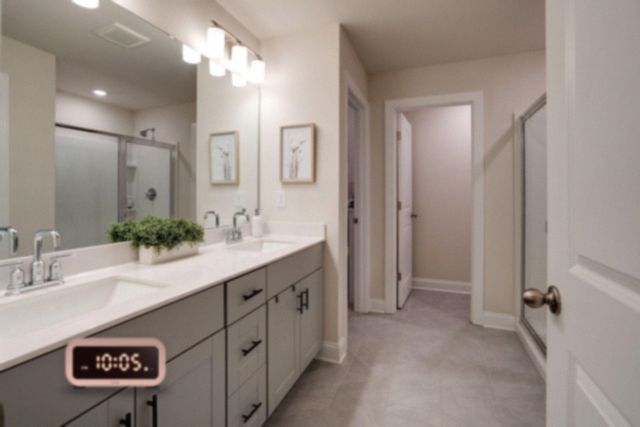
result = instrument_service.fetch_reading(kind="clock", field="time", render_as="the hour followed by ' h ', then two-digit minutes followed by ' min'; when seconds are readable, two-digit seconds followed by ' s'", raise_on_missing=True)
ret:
10 h 05 min
